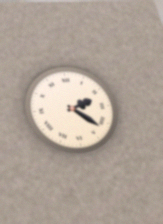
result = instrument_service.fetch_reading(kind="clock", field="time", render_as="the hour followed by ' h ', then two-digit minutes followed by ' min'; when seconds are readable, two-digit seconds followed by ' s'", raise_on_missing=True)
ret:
2 h 22 min
